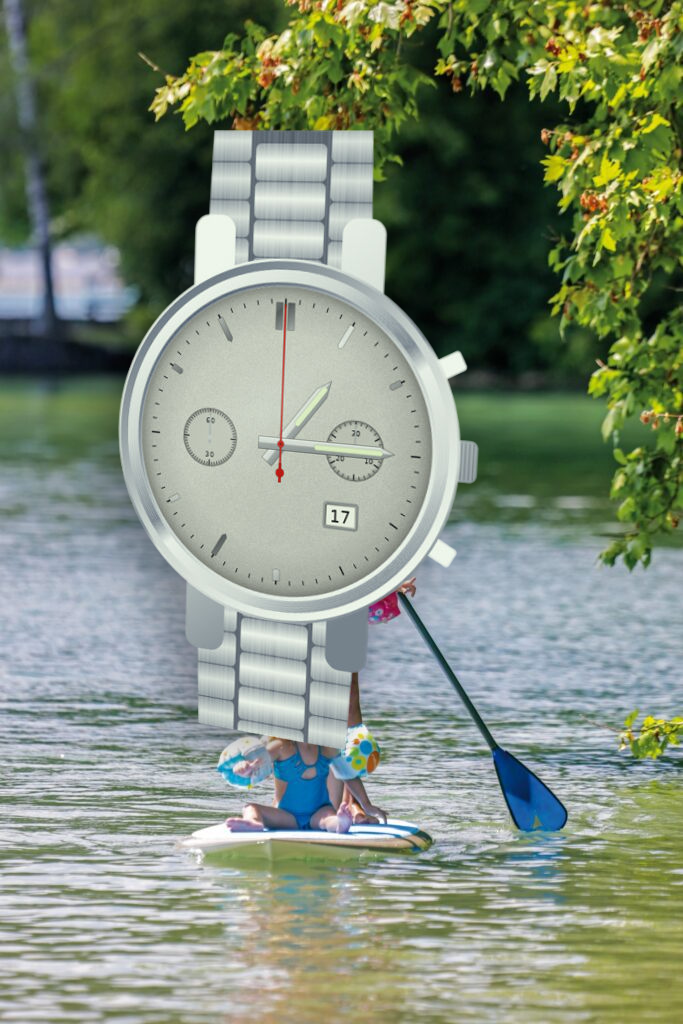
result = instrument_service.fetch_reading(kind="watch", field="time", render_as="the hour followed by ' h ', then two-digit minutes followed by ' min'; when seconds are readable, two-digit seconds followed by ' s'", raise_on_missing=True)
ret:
1 h 15 min
